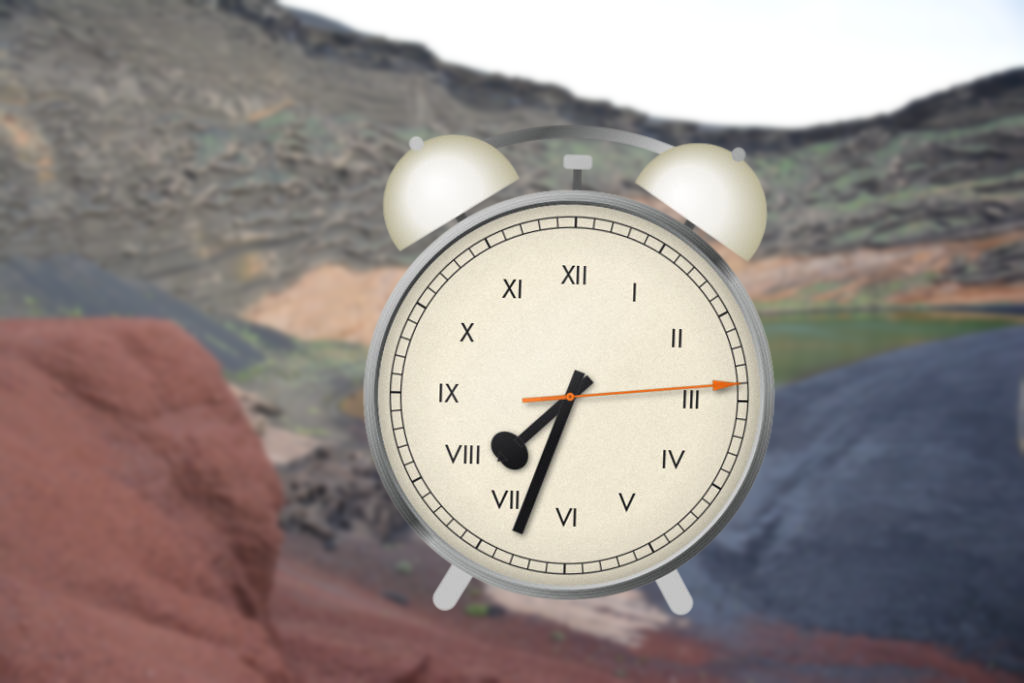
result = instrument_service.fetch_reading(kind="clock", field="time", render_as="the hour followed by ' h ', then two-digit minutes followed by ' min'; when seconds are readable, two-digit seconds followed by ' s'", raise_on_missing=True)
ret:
7 h 33 min 14 s
